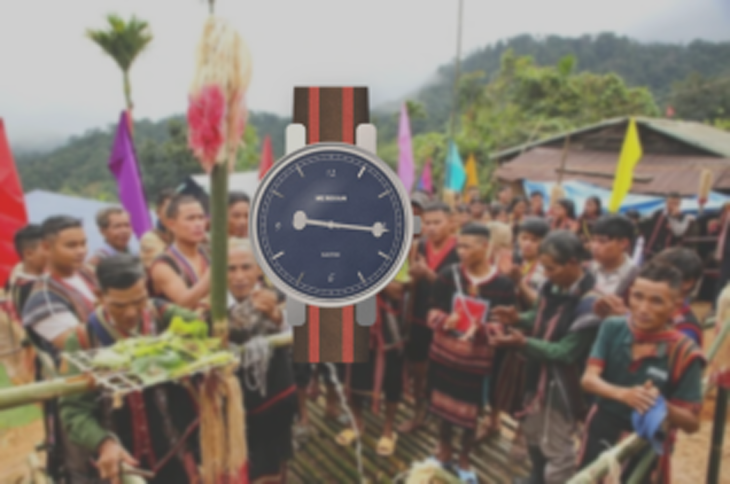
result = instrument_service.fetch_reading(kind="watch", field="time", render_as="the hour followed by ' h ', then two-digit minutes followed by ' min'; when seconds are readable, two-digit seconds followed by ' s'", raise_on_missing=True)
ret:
9 h 16 min
